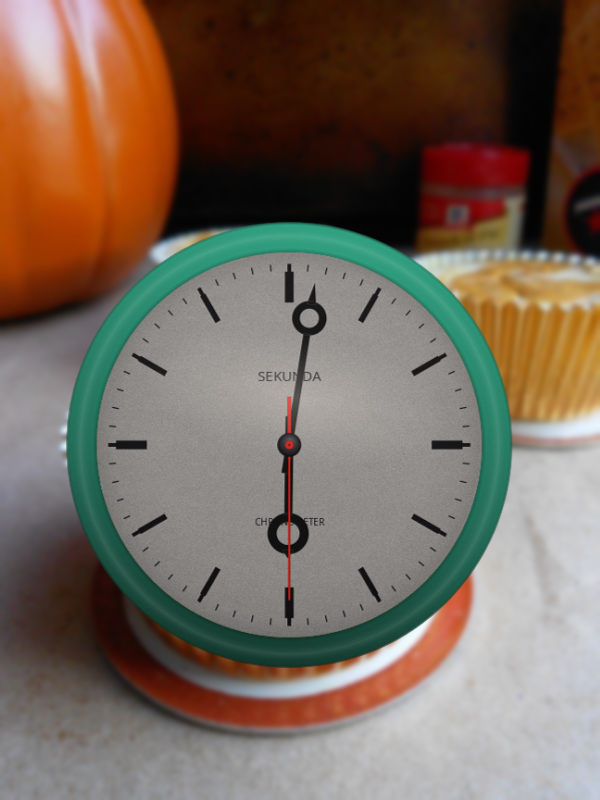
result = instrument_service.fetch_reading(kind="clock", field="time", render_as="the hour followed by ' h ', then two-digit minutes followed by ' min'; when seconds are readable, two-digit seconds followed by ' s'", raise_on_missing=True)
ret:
6 h 01 min 30 s
